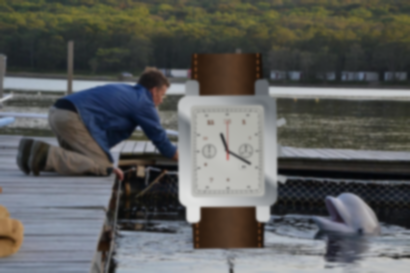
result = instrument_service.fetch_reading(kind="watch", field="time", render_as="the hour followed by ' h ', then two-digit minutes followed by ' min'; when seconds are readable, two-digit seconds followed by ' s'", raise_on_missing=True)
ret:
11 h 20 min
